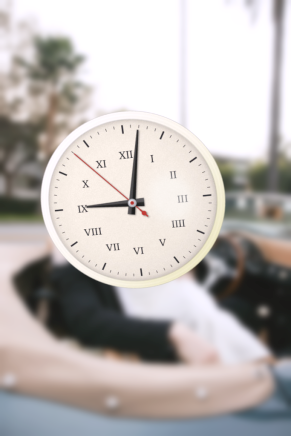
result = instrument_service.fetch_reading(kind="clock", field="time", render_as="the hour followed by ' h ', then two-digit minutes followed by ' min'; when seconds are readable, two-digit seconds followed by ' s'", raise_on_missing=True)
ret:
9 h 01 min 53 s
